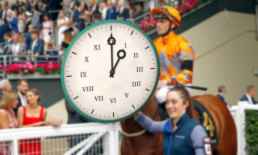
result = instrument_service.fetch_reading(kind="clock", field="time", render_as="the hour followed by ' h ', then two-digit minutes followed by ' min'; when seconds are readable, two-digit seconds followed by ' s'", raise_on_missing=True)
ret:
1 h 00 min
